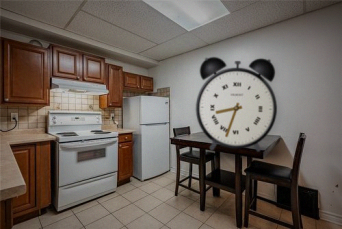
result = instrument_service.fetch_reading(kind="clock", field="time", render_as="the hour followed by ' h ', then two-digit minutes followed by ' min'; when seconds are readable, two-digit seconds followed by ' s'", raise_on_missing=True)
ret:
8 h 33 min
